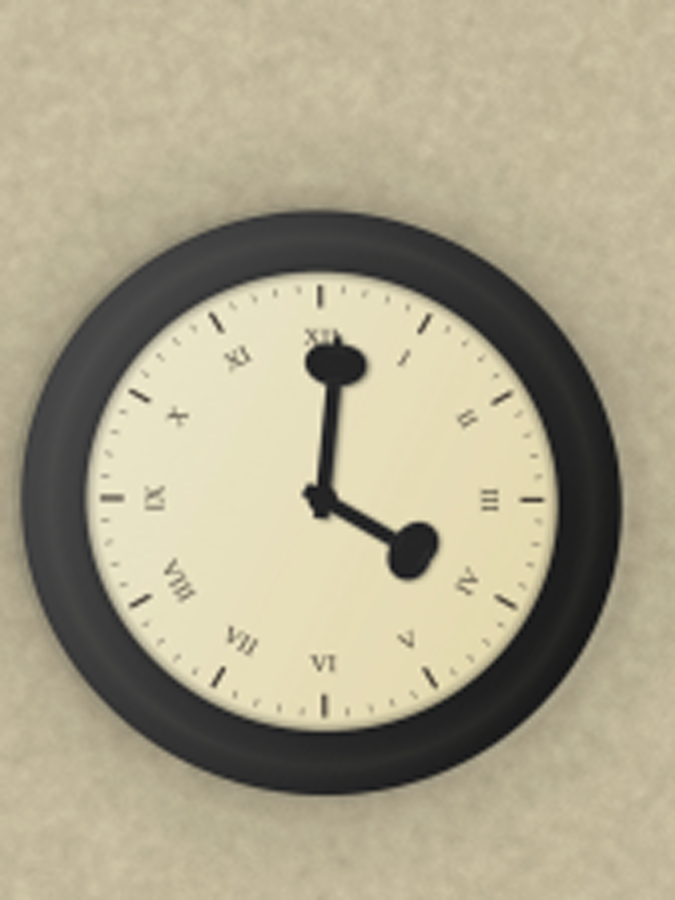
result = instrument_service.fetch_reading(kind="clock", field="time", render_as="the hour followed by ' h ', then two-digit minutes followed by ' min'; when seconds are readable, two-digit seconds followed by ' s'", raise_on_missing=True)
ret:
4 h 01 min
